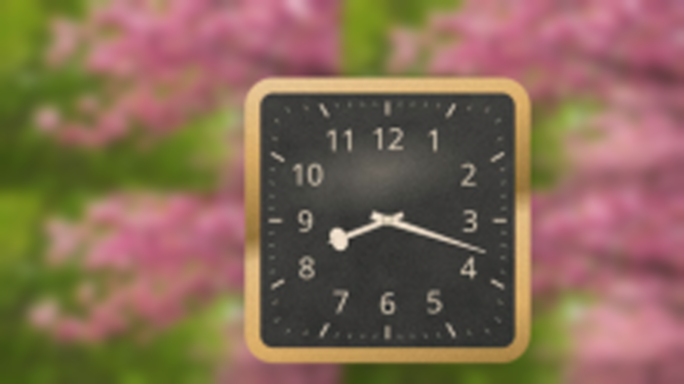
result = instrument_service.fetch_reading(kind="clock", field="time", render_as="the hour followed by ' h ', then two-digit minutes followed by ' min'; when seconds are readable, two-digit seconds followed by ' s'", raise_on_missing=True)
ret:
8 h 18 min
